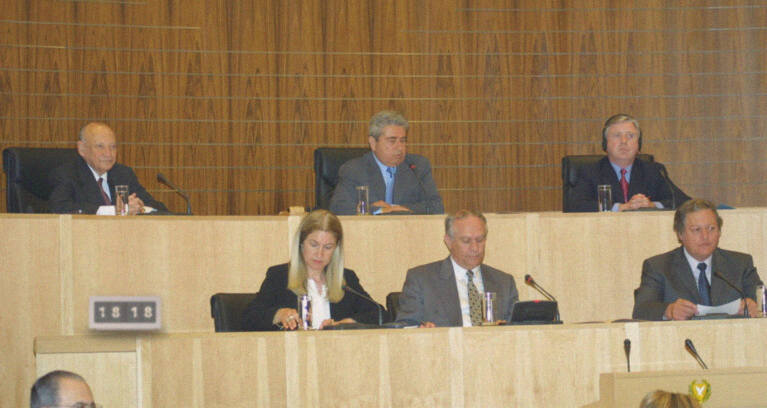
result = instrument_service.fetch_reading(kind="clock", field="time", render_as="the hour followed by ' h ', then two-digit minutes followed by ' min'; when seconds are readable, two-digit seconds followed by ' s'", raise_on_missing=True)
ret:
18 h 18 min
